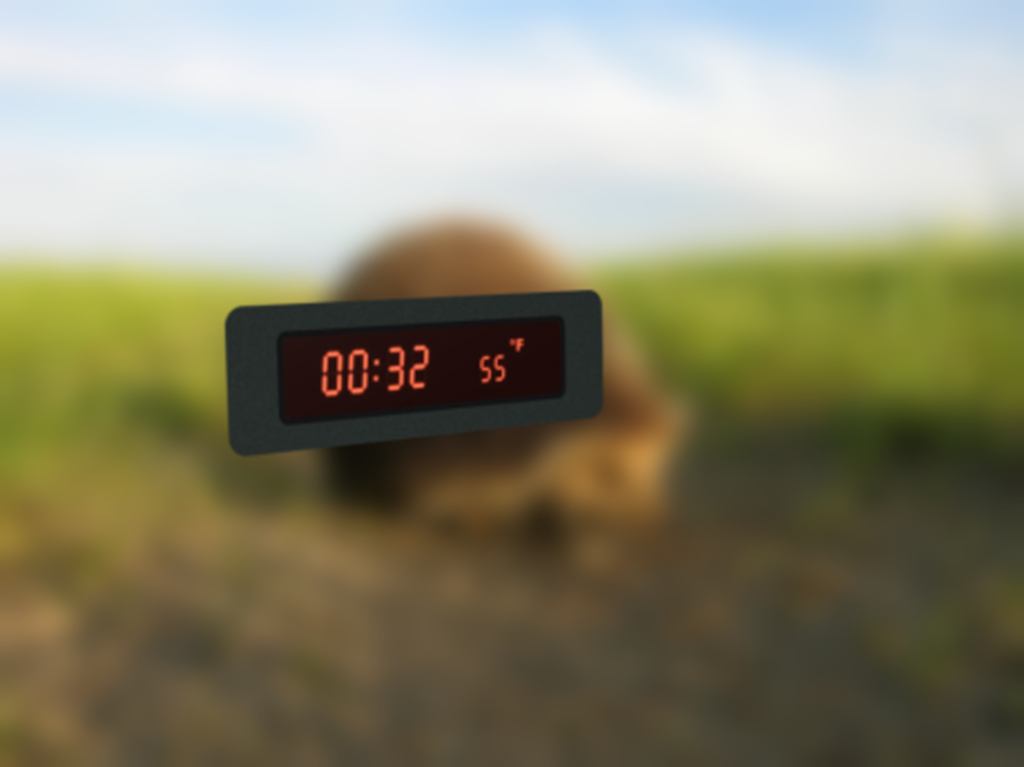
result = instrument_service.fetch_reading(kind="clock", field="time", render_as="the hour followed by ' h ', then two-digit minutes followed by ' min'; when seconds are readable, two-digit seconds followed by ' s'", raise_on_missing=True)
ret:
0 h 32 min
